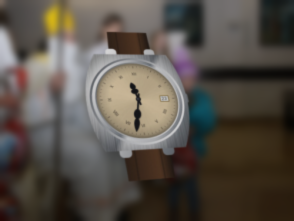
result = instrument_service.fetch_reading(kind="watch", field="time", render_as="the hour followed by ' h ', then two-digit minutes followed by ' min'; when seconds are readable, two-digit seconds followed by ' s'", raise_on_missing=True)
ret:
11 h 32 min
